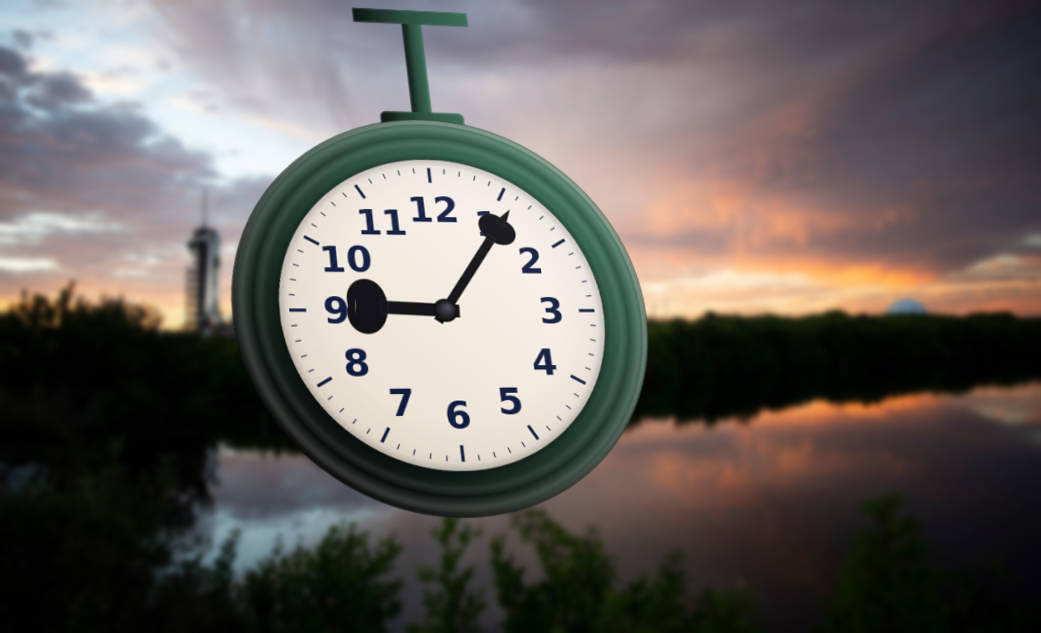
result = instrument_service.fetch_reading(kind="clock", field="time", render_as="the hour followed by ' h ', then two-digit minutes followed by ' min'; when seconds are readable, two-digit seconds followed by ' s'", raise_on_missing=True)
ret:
9 h 06 min
